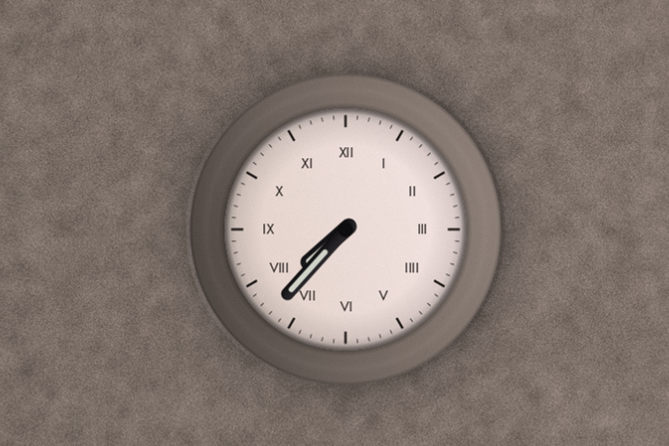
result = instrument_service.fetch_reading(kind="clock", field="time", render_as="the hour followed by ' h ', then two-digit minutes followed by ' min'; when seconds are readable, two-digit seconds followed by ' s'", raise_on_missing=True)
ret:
7 h 37 min
